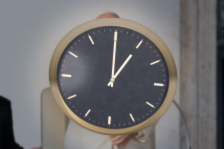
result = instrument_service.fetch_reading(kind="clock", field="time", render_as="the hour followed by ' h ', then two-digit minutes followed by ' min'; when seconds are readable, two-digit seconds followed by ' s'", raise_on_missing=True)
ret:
1 h 00 min
